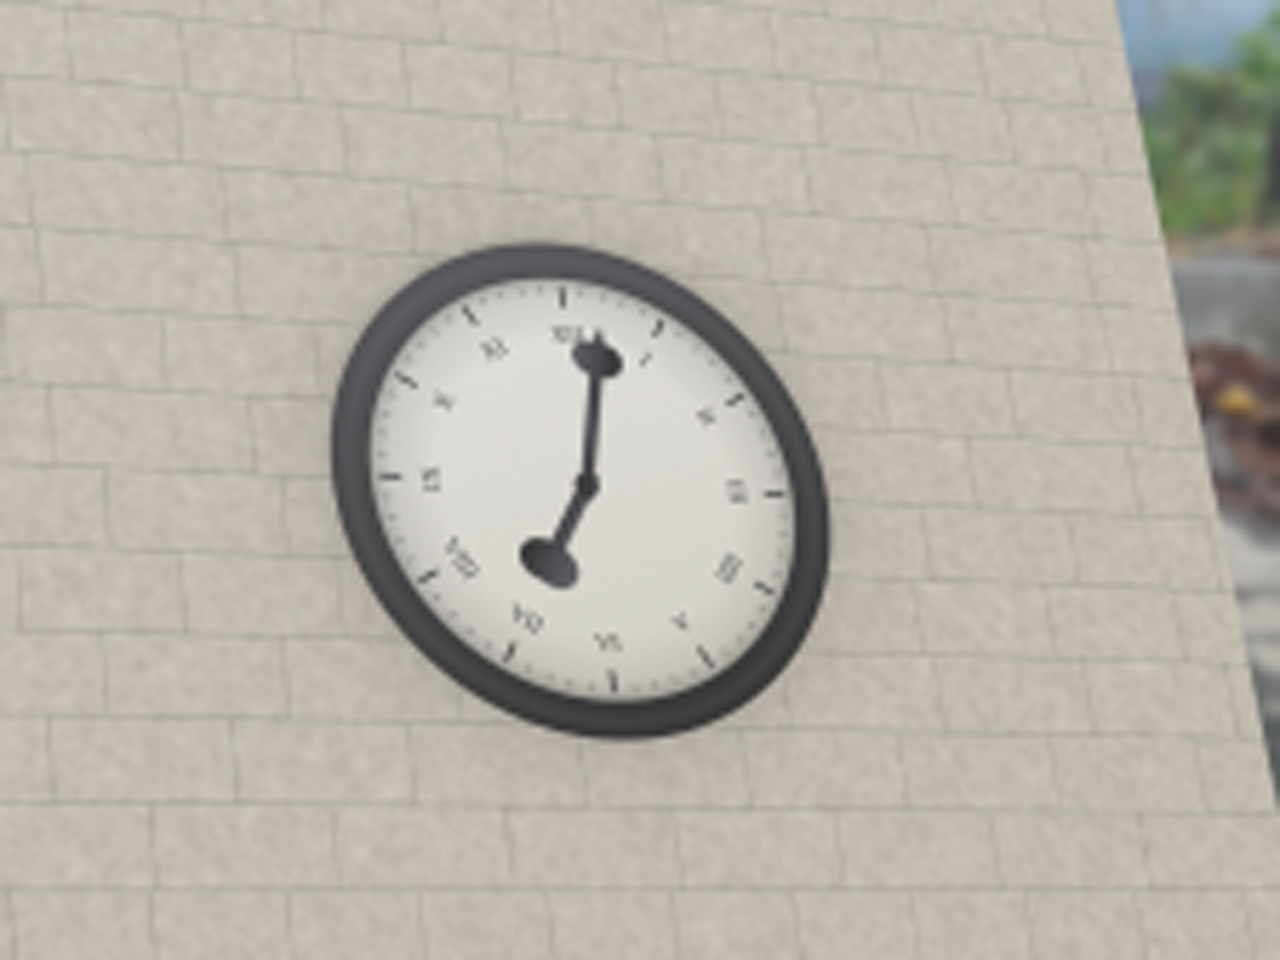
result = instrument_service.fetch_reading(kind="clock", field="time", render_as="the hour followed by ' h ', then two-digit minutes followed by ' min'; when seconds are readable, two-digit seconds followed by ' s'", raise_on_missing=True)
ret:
7 h 02 min
